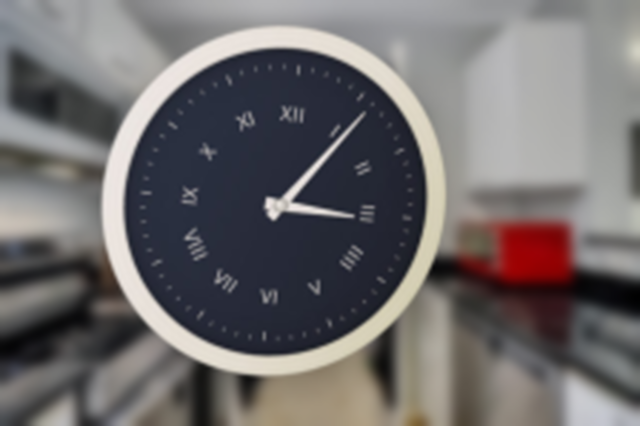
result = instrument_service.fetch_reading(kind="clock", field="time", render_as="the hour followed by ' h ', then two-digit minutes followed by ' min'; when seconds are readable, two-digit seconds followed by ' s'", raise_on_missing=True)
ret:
3 h 06 min
